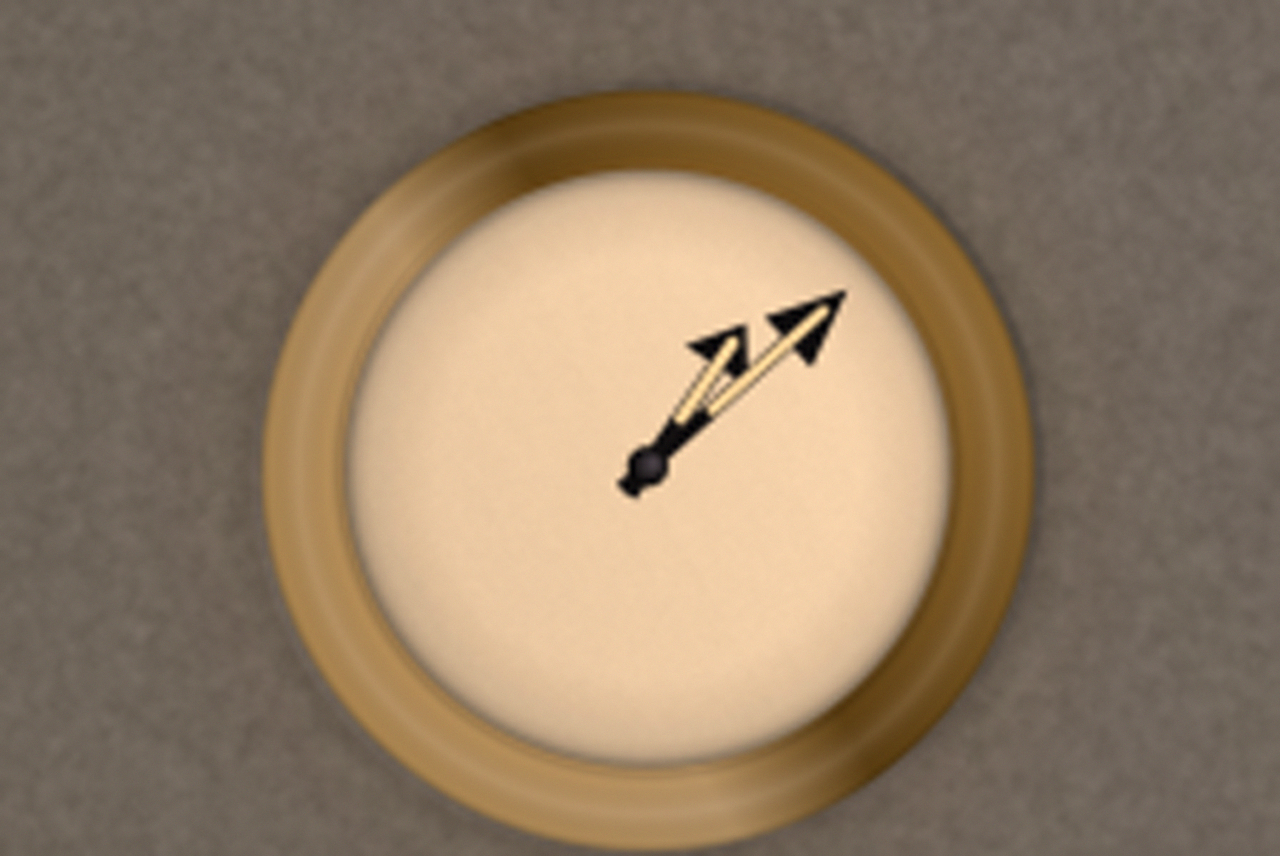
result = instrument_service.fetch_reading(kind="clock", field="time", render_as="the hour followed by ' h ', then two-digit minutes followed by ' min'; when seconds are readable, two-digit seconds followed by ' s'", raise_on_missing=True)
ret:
1 h 08 min
